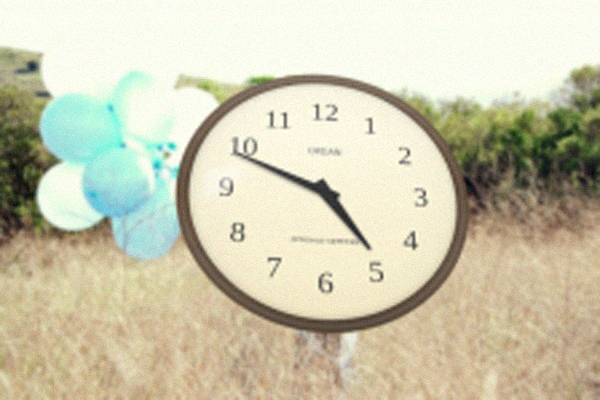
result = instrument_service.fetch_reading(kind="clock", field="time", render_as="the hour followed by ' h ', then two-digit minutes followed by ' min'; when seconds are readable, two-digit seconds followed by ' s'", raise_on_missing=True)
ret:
4 h 49 min
